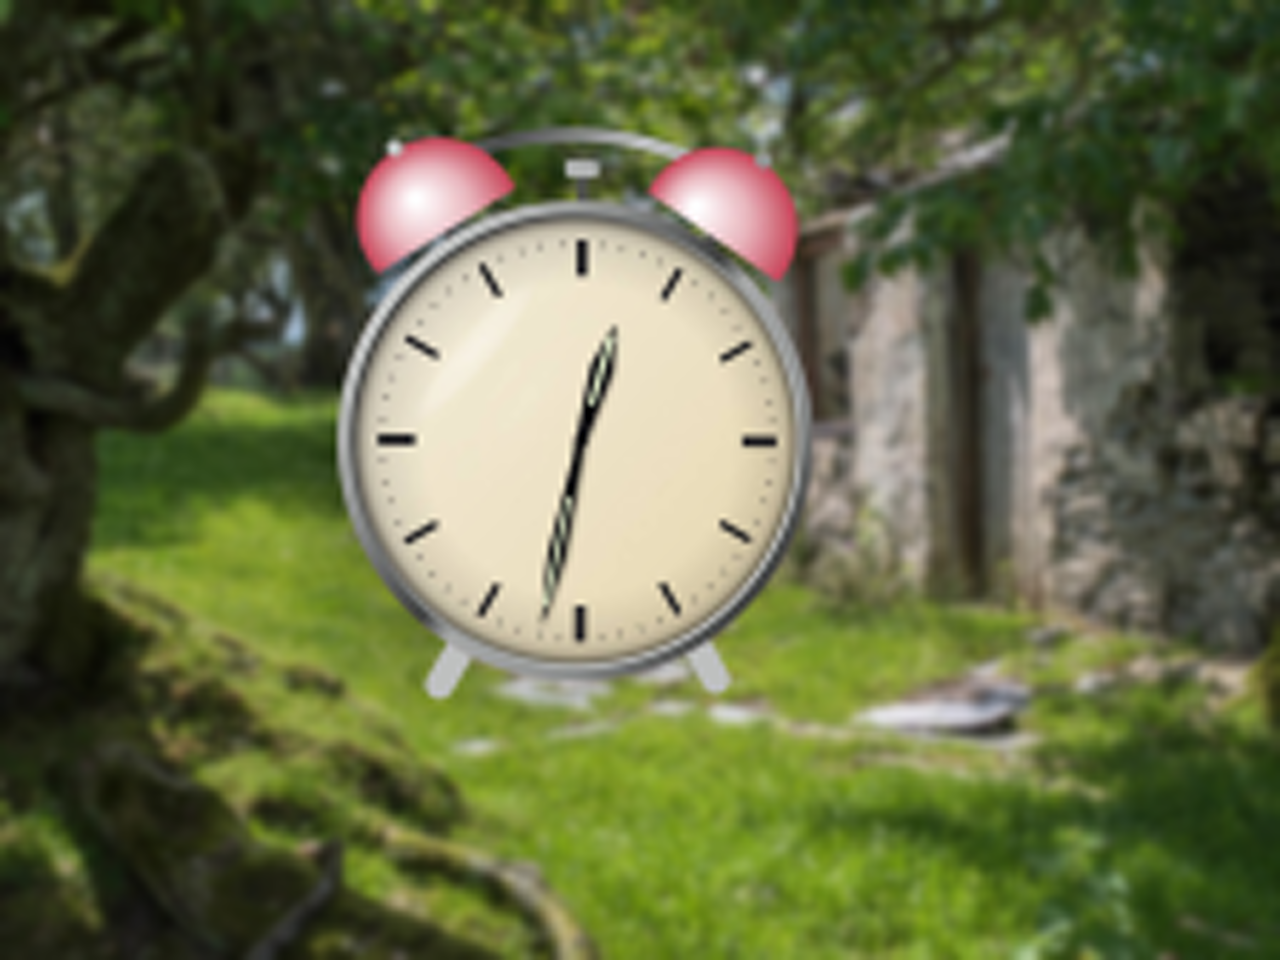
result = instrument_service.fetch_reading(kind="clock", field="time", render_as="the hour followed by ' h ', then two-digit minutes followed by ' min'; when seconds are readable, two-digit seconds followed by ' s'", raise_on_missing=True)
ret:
12 h 32 min
